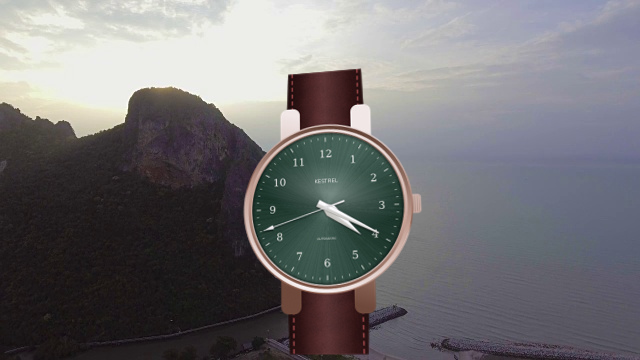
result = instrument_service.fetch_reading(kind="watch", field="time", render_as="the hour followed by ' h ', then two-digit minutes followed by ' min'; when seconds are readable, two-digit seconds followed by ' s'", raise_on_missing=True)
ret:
4 h 19 min 42 s
